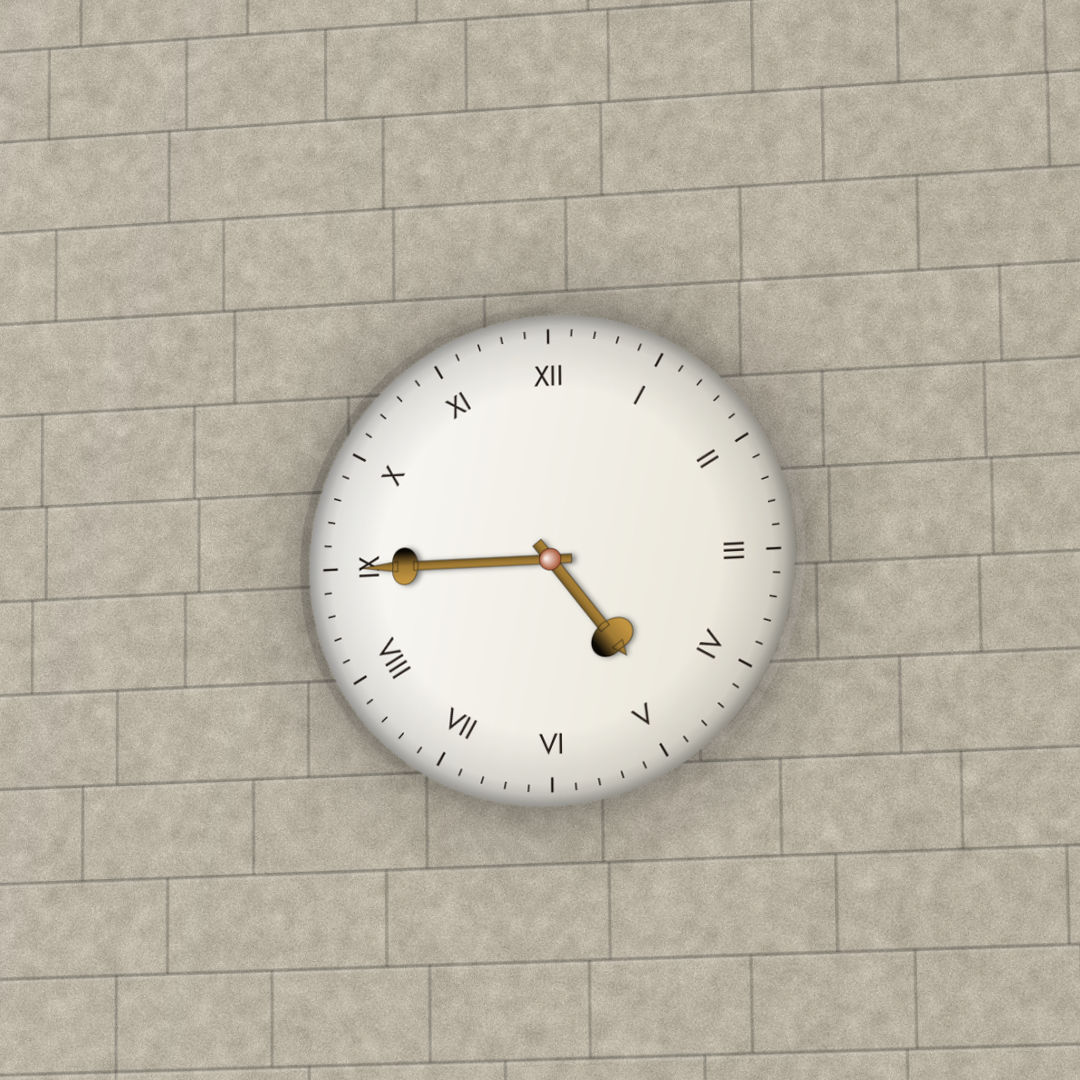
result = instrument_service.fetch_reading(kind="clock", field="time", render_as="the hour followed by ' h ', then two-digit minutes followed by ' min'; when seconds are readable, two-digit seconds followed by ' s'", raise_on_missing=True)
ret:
4 h 45 min
